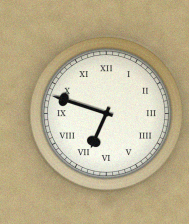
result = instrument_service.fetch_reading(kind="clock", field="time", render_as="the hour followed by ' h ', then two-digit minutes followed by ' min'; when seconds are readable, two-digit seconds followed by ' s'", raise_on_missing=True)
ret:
6 h 48 min
